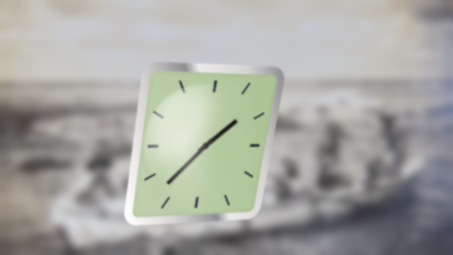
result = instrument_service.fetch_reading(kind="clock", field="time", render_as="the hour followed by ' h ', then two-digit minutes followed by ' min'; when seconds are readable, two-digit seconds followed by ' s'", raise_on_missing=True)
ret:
1 h 37 min
